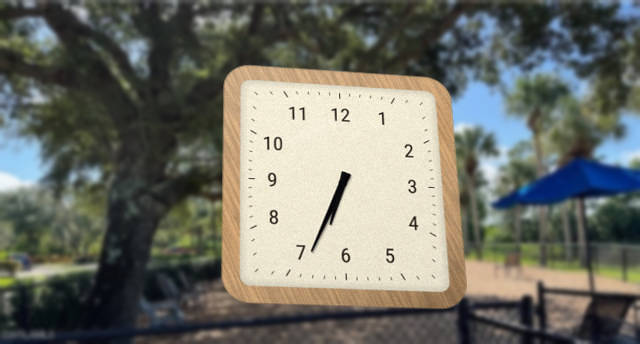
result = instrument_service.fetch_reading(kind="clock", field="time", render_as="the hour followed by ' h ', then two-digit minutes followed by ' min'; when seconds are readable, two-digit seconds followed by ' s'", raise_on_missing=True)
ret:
6 h 34 min
